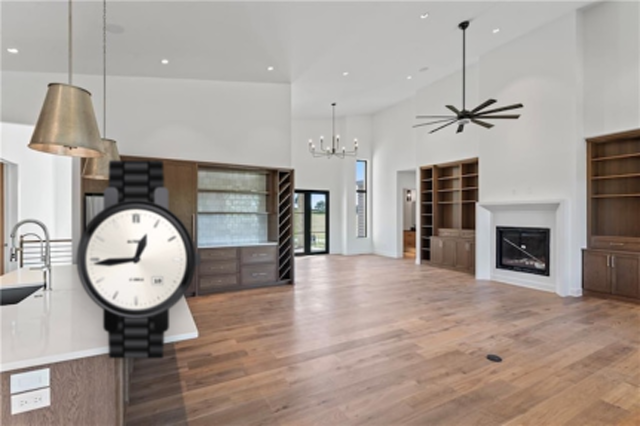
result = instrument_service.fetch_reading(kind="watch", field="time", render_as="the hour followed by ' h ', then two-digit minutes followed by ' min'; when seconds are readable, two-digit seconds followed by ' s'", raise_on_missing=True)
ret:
12 h 44 min
